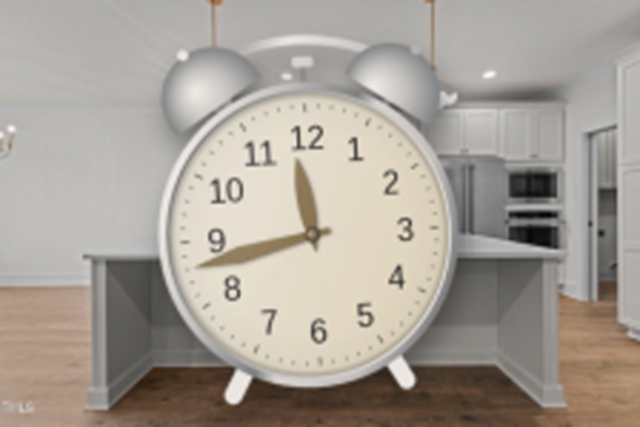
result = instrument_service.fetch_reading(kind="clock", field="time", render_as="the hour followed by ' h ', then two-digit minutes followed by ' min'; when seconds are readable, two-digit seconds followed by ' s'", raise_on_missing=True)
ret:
11 h 43 min
